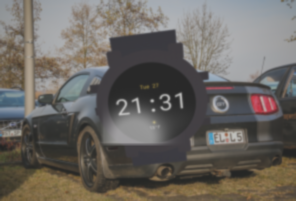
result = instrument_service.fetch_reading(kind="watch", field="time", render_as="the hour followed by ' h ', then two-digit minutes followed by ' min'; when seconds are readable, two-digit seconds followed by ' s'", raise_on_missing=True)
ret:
21 h 31 min
